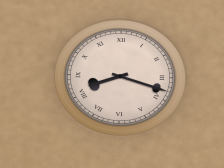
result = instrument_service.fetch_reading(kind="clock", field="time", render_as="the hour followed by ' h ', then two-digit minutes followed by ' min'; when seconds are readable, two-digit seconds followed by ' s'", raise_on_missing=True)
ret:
8 h 18 min
